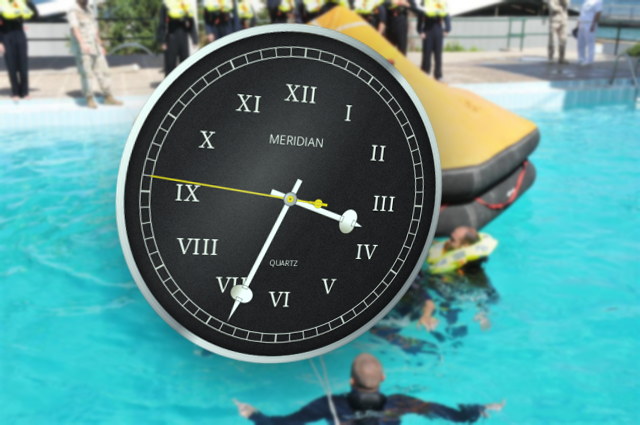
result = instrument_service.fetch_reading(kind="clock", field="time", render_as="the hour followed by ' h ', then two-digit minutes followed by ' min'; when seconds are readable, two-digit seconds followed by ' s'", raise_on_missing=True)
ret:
3 h 33 min 46 s
